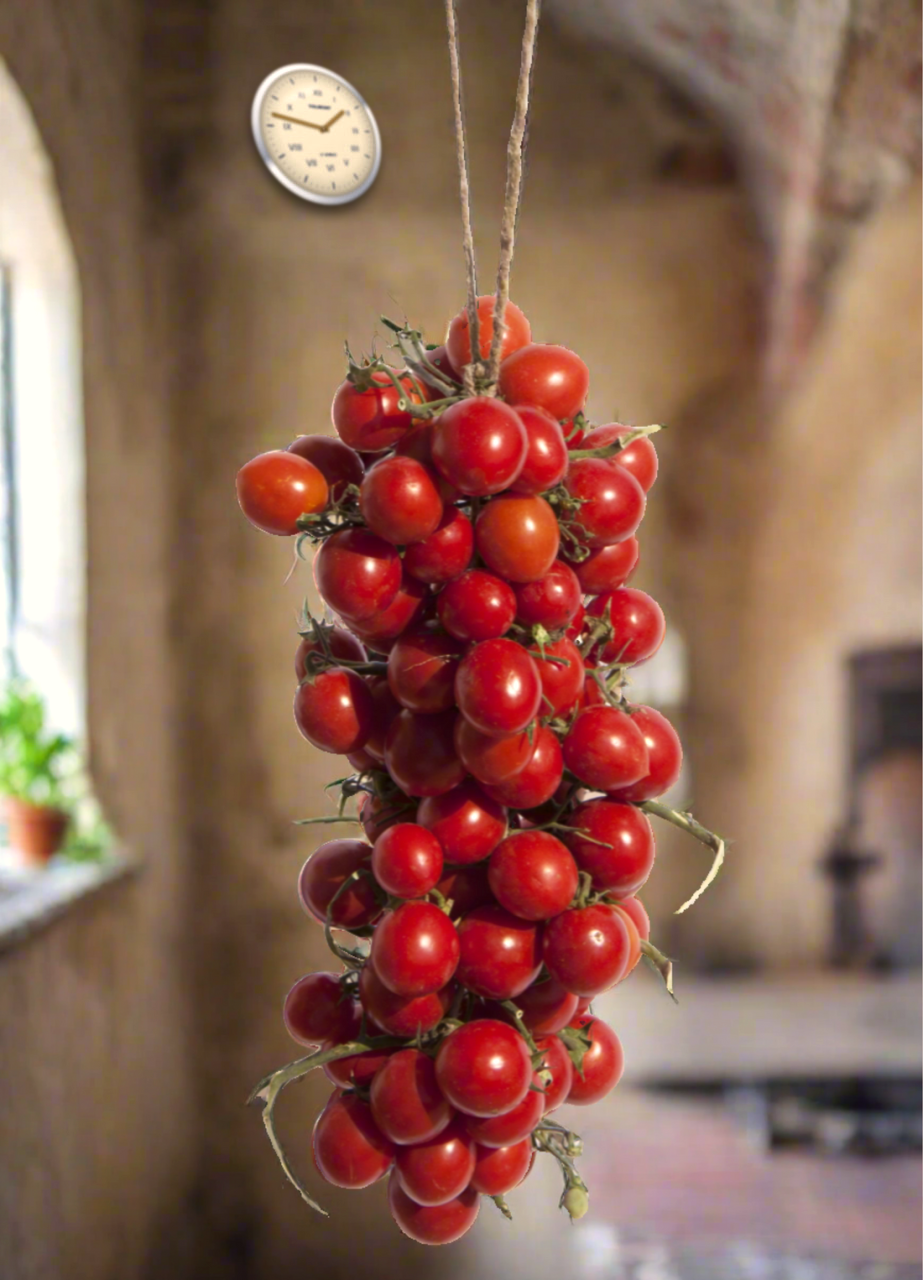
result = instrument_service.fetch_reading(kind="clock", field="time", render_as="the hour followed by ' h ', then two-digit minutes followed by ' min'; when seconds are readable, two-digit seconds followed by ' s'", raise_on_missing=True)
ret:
1 h 47 min
